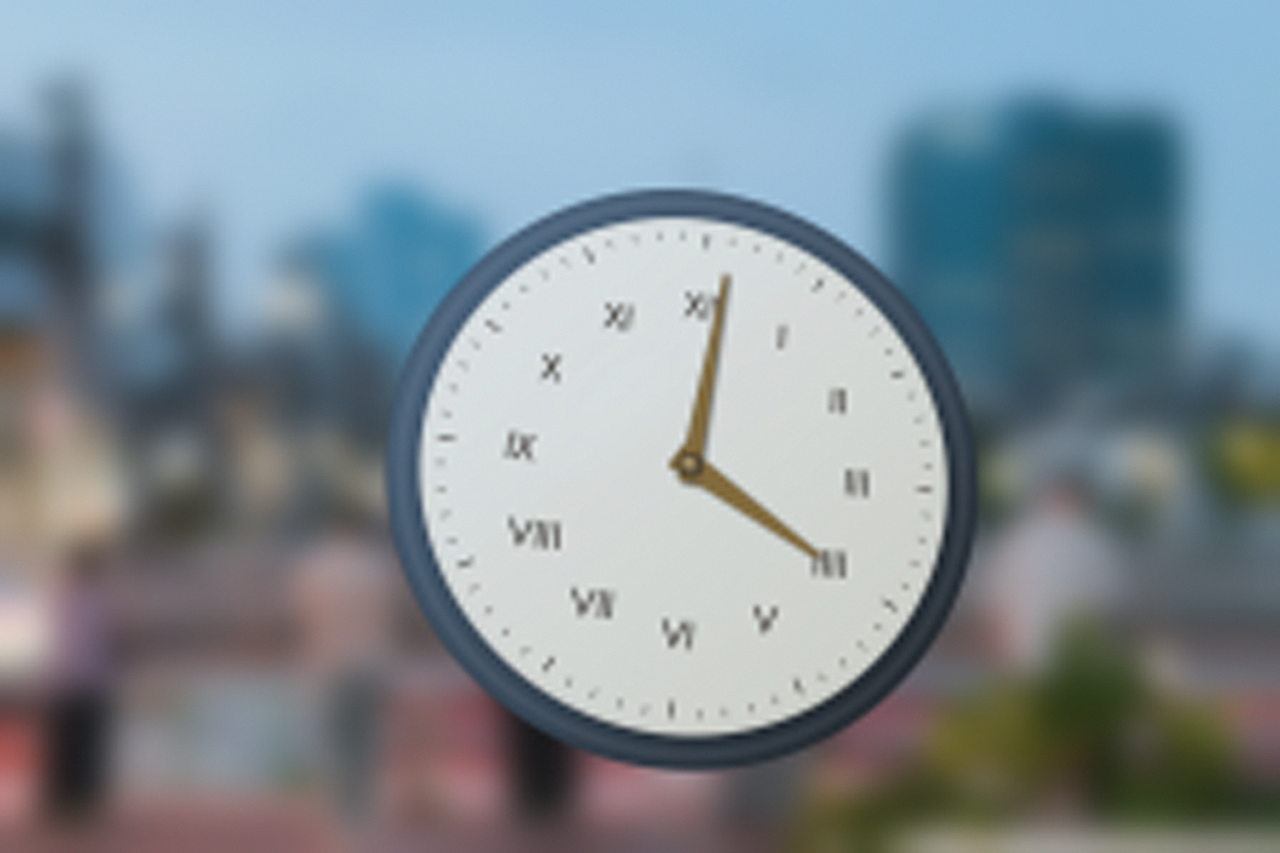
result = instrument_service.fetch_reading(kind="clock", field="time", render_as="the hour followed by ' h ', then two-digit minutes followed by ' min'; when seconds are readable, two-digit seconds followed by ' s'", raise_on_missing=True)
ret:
4 h 01 min
